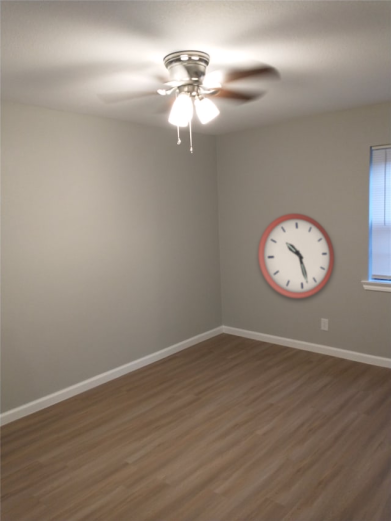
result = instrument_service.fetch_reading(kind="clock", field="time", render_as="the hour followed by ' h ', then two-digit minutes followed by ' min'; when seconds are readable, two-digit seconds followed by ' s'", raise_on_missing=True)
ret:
10 h 28 min
